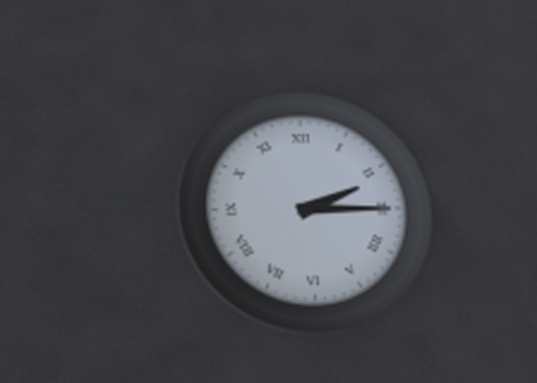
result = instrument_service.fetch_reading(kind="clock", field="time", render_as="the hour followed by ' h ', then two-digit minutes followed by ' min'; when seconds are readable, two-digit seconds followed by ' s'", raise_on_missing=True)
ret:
2 h 15 min
